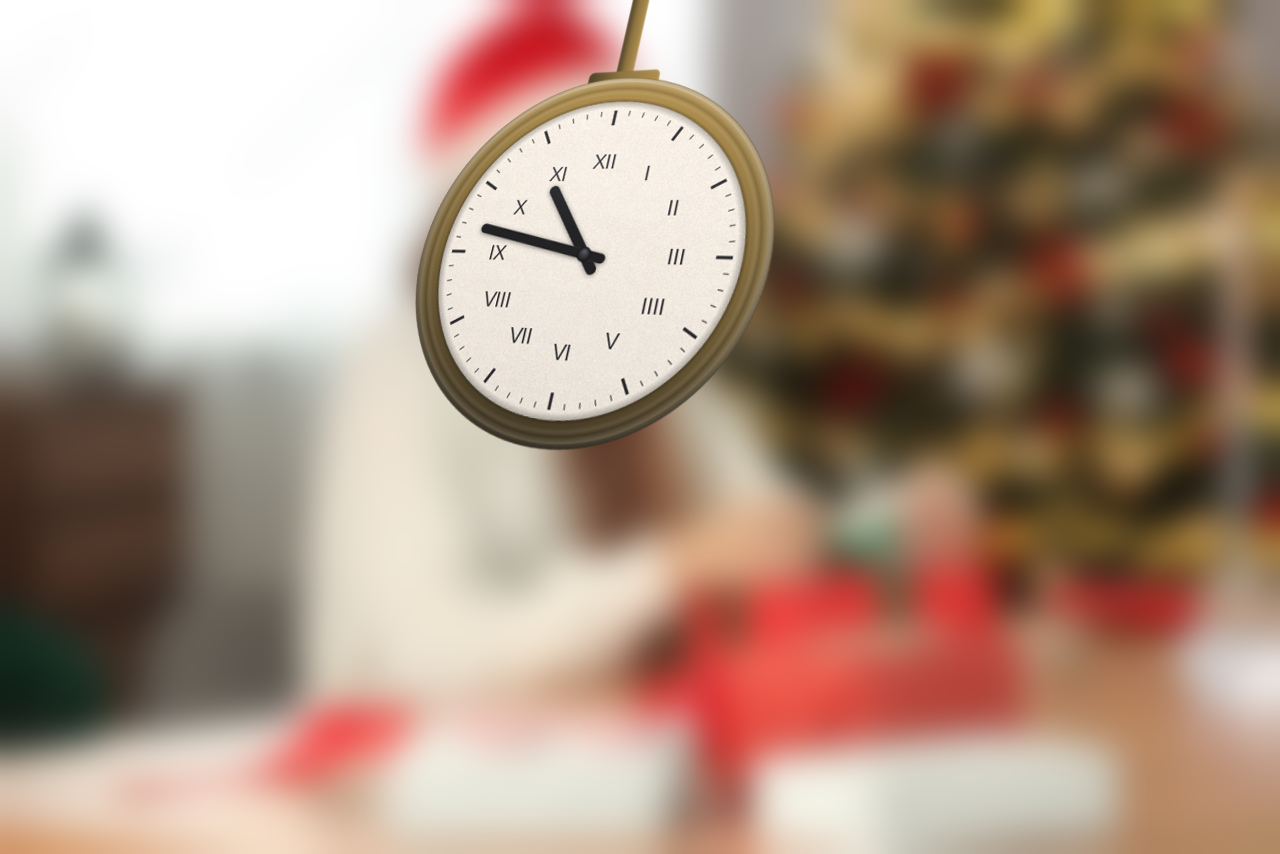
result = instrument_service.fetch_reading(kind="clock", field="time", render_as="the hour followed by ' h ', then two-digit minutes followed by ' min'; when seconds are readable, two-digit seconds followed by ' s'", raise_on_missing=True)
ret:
10 h 47 min
